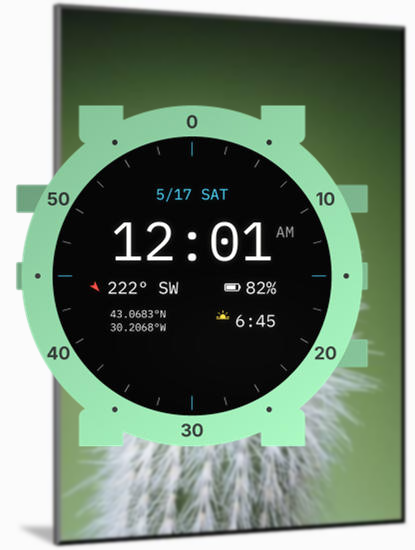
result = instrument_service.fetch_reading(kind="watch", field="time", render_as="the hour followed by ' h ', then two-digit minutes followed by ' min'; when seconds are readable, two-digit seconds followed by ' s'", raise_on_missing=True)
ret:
12 h 01 min
